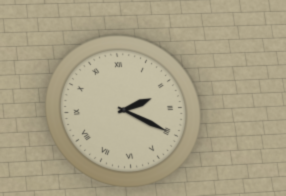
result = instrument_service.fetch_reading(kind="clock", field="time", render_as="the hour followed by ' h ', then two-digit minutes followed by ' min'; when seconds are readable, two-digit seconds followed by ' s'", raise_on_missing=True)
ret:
2 h 20 min
